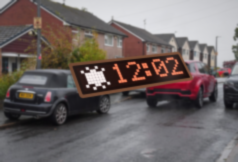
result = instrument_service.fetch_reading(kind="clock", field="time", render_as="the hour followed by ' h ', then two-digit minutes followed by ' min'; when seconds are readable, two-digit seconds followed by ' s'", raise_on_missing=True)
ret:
12 h 02 min
